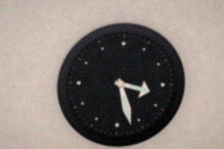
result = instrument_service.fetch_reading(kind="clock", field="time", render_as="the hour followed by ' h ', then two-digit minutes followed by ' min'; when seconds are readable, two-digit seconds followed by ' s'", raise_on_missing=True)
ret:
3 h 27 min
